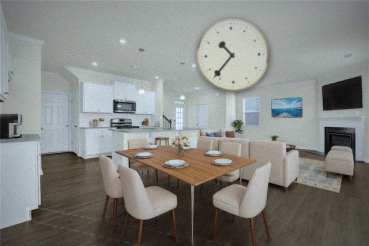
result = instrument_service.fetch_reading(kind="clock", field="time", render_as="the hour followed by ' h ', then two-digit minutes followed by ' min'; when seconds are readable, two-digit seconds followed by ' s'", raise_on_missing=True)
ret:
10 h 37 min
